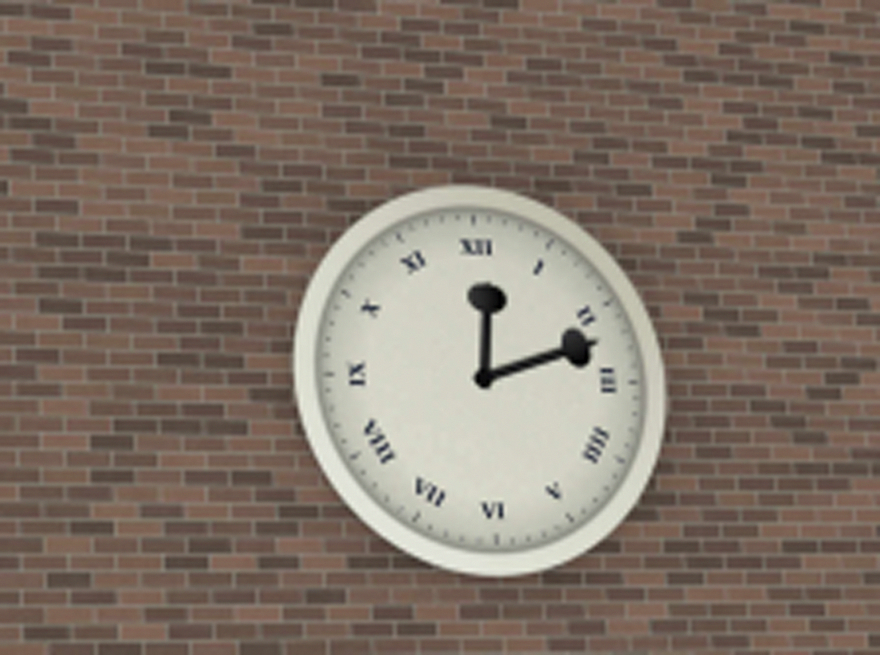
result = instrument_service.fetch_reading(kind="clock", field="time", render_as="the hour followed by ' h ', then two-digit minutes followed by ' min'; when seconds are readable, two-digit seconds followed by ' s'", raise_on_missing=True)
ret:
12 h 12 min
